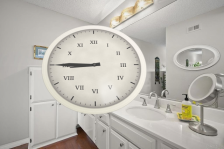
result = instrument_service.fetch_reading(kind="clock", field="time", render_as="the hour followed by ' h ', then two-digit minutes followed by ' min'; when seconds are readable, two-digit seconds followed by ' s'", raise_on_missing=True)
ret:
8 h 45 min
